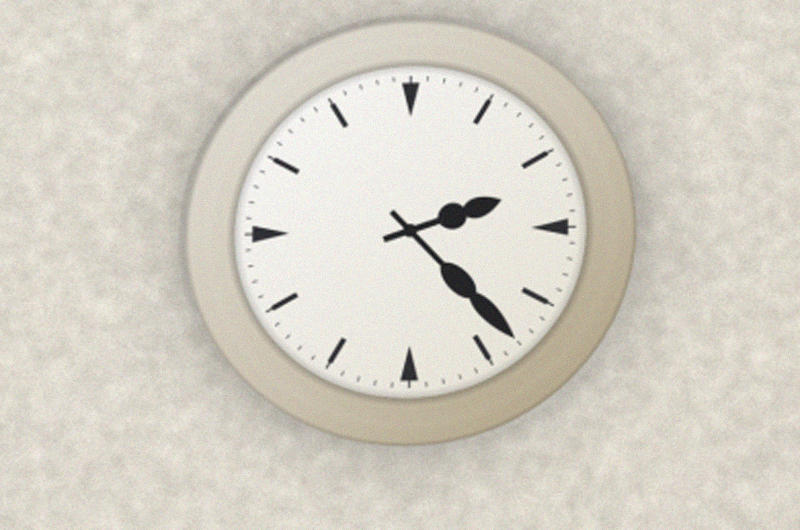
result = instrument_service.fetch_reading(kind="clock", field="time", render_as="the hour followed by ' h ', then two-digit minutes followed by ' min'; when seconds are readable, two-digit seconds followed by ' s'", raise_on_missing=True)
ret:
2 h 23 min
